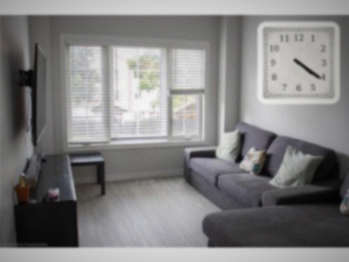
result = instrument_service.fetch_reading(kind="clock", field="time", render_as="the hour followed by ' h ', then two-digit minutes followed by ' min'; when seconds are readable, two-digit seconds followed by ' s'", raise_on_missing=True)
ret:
4 h 21 min
